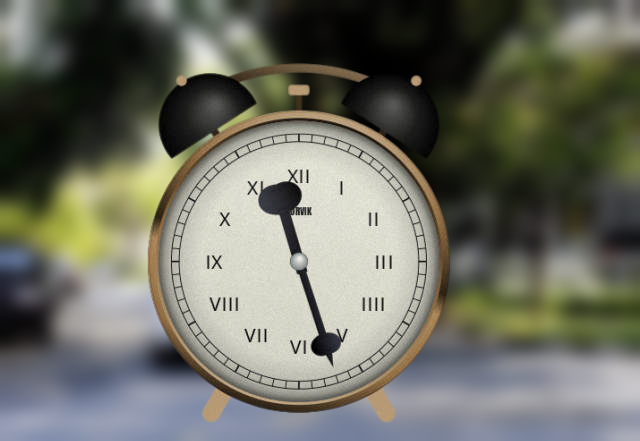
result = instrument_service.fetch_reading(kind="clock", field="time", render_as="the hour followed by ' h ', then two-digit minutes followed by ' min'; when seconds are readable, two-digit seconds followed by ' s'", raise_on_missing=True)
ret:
11 h 27 min
